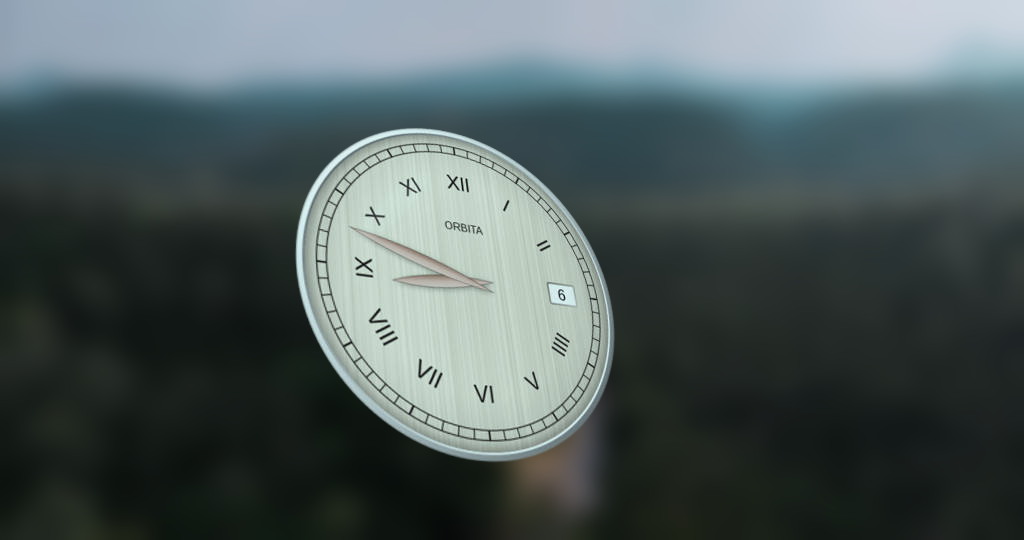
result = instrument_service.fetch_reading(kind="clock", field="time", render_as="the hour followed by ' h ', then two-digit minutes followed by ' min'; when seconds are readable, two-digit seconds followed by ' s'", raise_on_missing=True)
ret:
8 h 48 min
